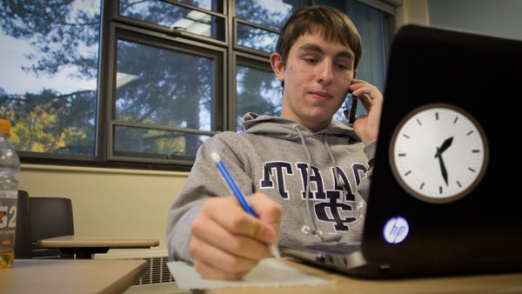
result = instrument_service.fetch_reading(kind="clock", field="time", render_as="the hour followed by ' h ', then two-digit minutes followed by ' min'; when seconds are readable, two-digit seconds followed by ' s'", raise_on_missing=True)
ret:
1 h 28 min
